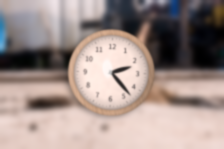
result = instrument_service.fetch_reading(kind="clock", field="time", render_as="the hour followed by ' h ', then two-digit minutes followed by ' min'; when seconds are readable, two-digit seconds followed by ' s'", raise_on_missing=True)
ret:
2 h 23 min
